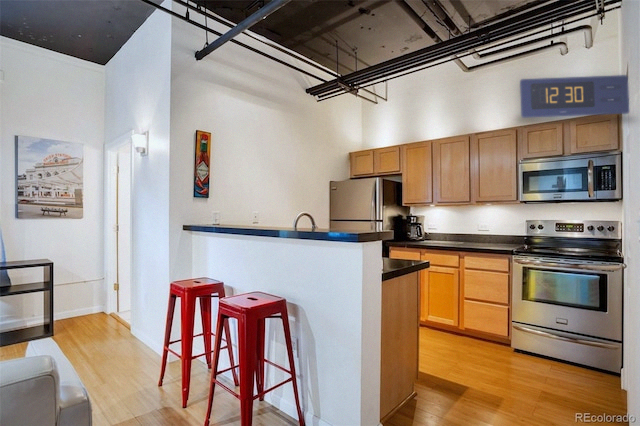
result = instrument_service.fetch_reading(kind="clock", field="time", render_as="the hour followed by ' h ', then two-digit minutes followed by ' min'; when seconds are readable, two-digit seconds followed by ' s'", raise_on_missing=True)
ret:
12 h 30 min
